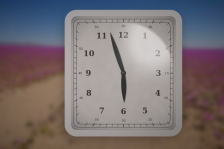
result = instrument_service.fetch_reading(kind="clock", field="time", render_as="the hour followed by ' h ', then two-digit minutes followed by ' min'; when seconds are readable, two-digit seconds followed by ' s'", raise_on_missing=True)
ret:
5 h 57 min
